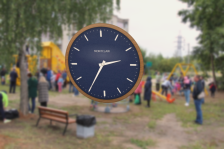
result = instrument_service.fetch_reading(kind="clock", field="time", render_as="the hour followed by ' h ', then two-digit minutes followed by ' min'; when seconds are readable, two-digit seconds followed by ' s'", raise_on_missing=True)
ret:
2 h 35 min
